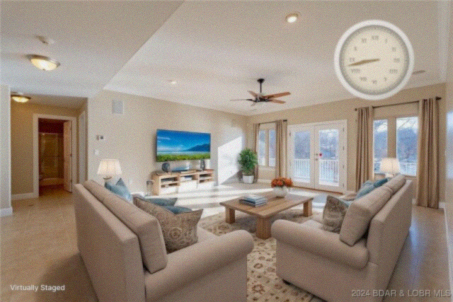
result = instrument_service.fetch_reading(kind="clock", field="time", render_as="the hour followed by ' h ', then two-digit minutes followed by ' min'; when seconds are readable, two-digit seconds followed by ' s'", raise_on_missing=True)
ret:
8 h 43 min
